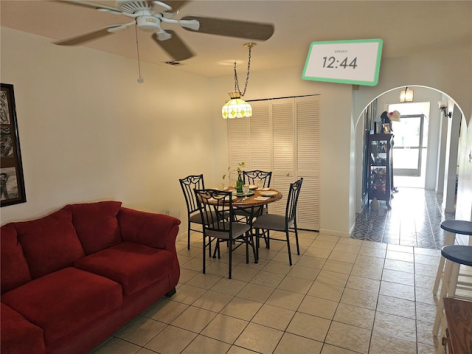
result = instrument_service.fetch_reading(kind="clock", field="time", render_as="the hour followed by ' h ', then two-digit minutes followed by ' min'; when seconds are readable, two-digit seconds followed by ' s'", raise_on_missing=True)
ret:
12 h 44 min
